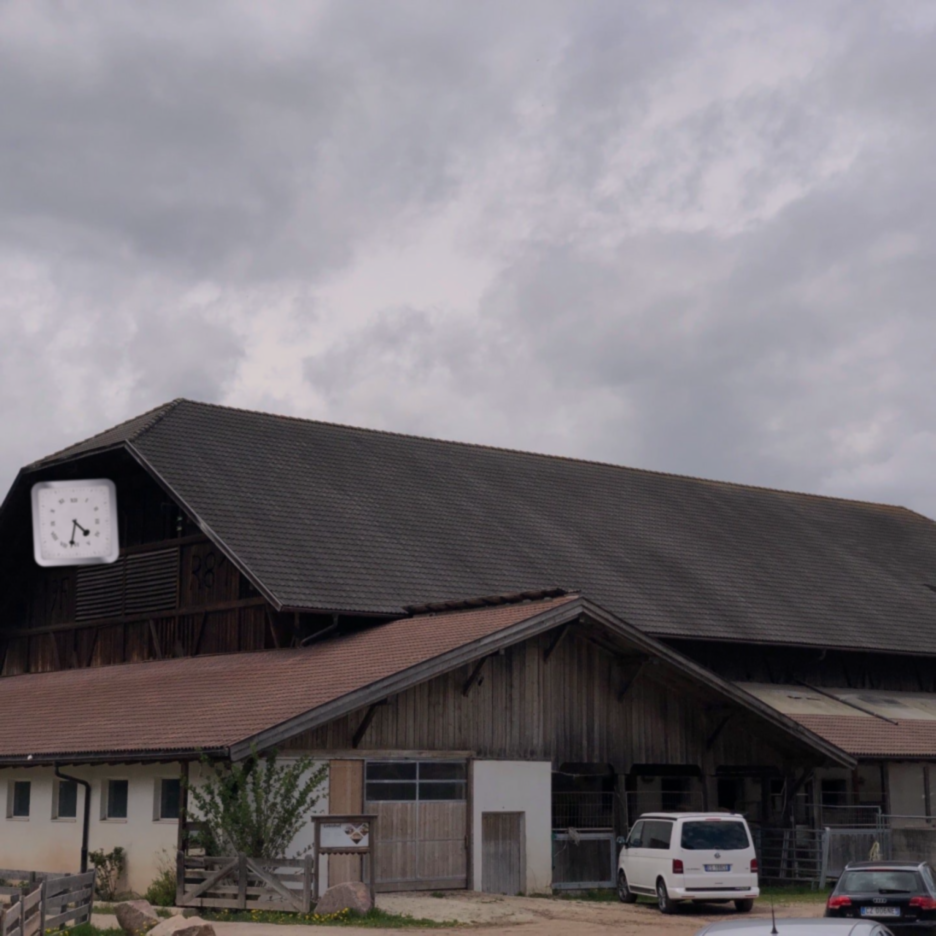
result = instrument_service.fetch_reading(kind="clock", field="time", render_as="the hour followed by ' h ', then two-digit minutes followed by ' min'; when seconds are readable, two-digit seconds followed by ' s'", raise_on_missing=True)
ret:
4 h 32 min
